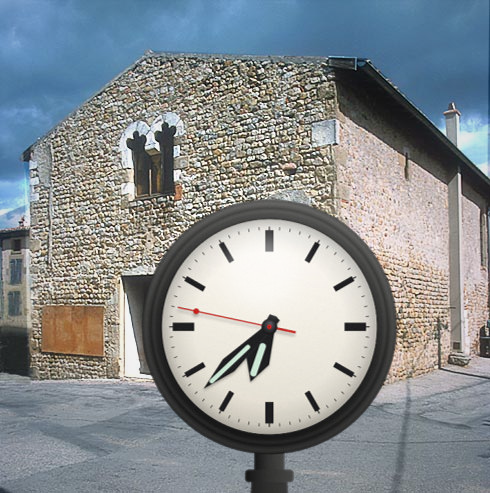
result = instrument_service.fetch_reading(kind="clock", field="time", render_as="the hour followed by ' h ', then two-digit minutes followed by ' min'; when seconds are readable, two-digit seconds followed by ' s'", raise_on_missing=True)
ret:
6 h 37 min 47 s
